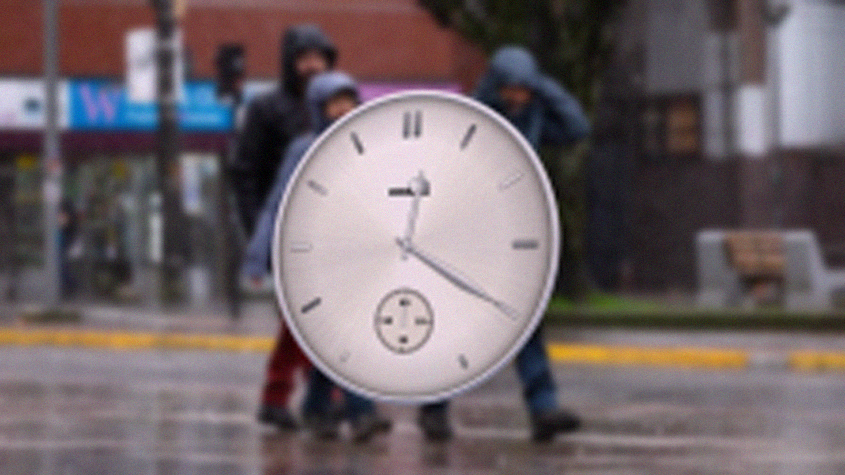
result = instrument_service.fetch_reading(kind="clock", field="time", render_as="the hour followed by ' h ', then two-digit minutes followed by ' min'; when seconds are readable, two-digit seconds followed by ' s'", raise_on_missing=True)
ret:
12 h 20 min
